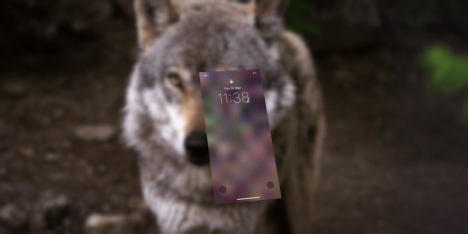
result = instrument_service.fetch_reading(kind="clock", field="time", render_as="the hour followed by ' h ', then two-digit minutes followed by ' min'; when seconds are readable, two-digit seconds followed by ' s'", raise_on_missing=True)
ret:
11 h 38 min
